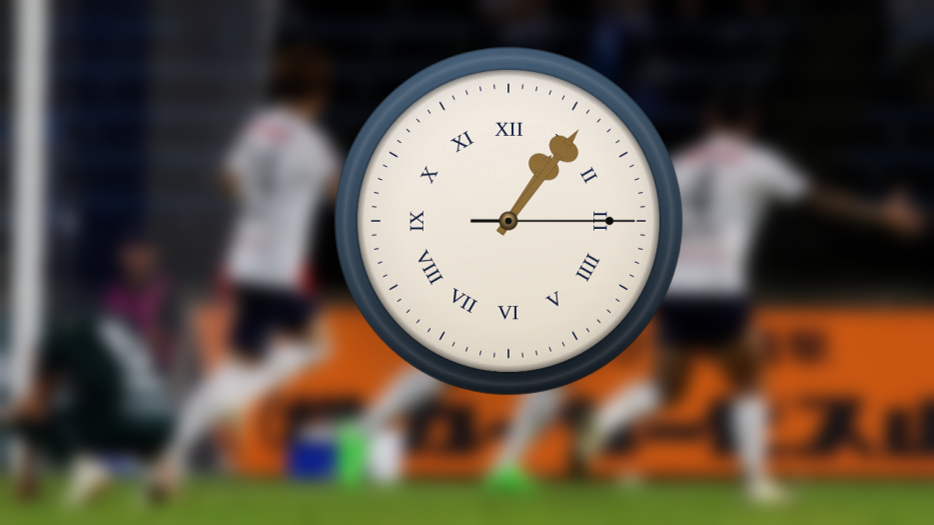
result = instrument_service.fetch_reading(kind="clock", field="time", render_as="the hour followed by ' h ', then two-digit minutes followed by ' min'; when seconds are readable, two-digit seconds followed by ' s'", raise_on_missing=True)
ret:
1 h 06 min 15 s
